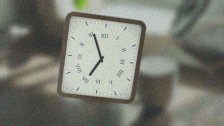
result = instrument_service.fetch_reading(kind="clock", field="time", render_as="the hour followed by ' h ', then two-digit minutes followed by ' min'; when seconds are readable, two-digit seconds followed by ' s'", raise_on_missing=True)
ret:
6 h 56 min
